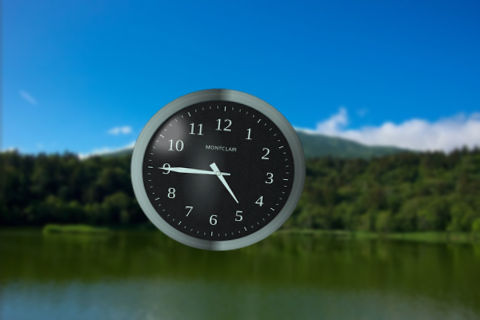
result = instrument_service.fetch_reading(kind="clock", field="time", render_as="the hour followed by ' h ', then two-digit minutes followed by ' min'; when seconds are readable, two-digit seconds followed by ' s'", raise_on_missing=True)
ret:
4 h 45 min
